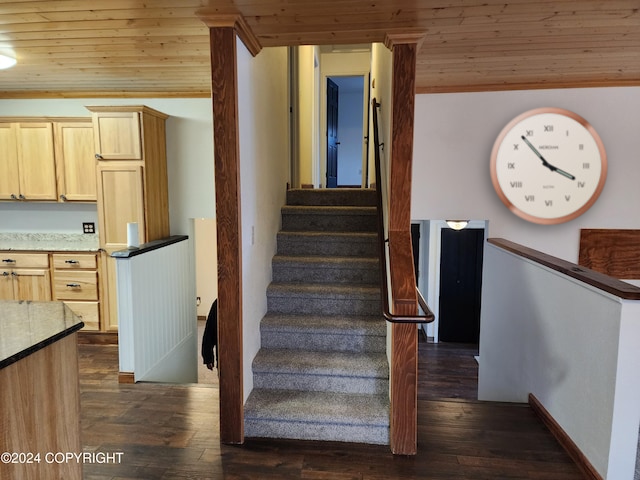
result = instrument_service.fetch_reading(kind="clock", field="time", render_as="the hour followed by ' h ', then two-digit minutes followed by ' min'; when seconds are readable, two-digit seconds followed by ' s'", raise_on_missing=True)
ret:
3 h 53 min
